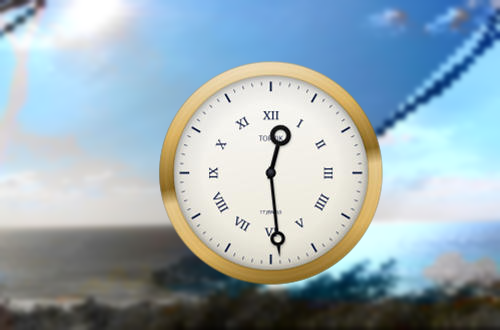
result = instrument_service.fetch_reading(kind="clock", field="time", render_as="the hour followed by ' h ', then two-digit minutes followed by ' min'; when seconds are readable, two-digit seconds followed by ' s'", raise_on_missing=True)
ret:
12 h 29 min
